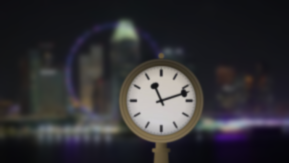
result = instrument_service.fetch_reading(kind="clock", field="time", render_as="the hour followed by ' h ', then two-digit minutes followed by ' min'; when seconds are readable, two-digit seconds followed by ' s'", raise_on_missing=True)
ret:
11 h 12 min
